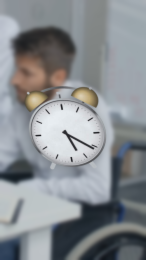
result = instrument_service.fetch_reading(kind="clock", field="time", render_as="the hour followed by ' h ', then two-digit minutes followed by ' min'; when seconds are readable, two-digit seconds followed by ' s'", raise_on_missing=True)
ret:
5 h 21 min
